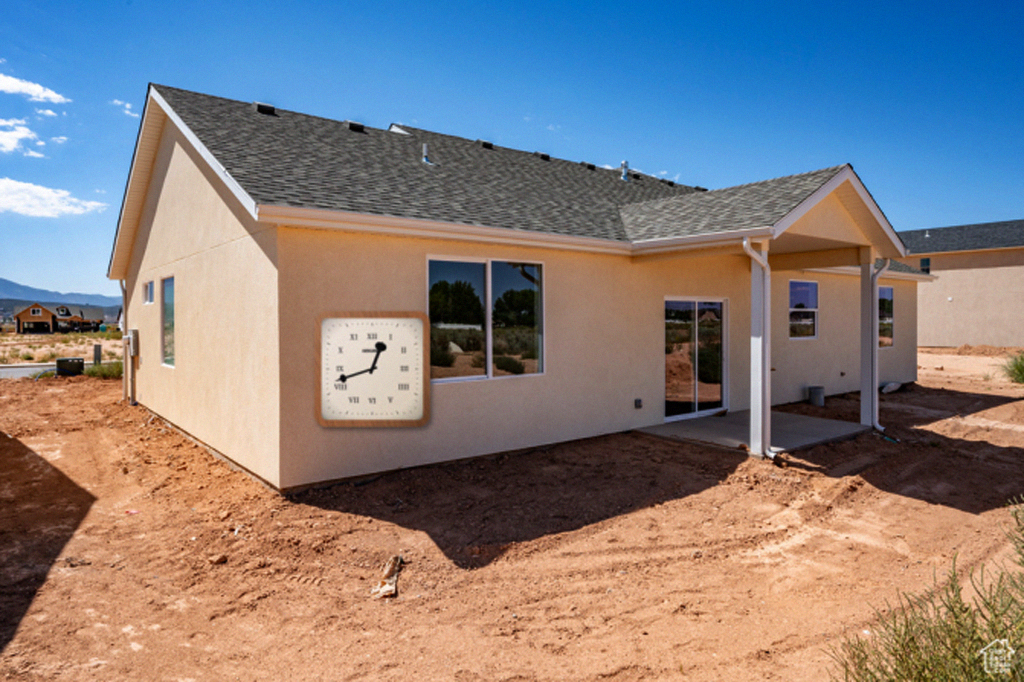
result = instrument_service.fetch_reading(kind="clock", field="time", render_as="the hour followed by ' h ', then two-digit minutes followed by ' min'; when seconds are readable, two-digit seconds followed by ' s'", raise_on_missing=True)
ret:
12 h 42 min
